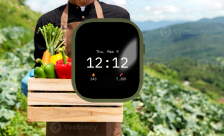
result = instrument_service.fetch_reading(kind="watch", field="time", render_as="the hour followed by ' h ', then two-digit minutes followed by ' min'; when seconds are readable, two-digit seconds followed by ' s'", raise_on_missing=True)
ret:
12 h 12 min
